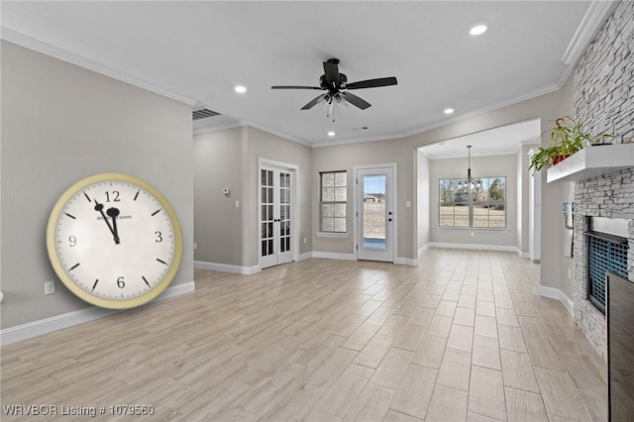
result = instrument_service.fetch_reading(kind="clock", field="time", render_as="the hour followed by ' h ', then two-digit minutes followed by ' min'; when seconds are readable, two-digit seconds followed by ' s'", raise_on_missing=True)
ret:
11 h 56 min
